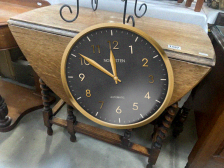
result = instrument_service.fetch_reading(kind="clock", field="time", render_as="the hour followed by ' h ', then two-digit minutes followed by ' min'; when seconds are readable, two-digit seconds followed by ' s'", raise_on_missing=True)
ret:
11 h 51 min
